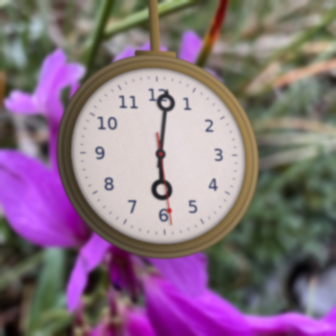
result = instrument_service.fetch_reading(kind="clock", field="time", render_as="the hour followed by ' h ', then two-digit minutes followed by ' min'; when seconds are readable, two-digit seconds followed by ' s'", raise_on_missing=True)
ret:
6 h 01 min 29 s
